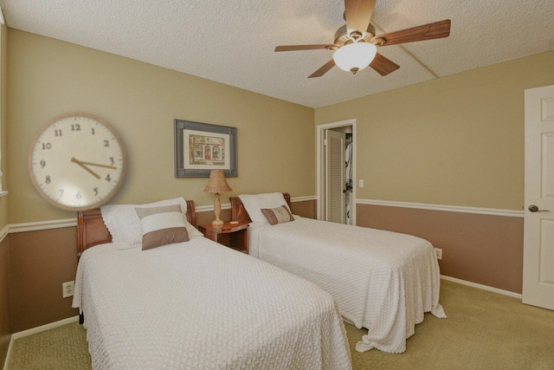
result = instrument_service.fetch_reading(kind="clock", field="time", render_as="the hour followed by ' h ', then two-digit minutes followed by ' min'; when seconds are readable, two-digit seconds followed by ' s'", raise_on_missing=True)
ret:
4 h 17 min
